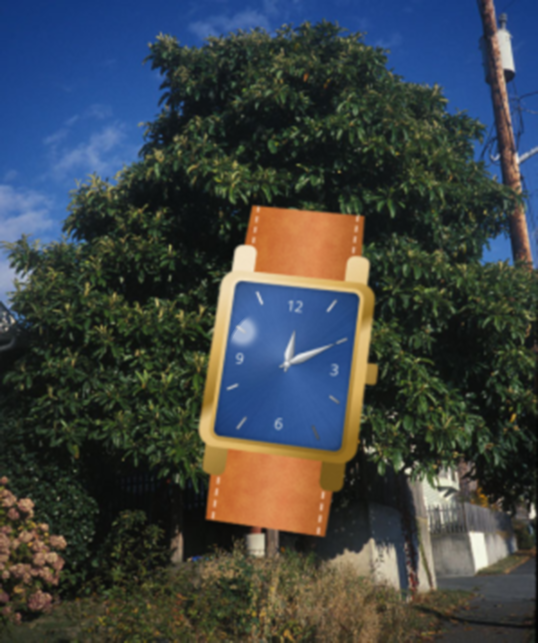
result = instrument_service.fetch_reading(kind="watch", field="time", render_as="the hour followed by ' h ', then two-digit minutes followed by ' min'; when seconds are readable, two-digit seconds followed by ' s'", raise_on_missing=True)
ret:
12 h 10 min
